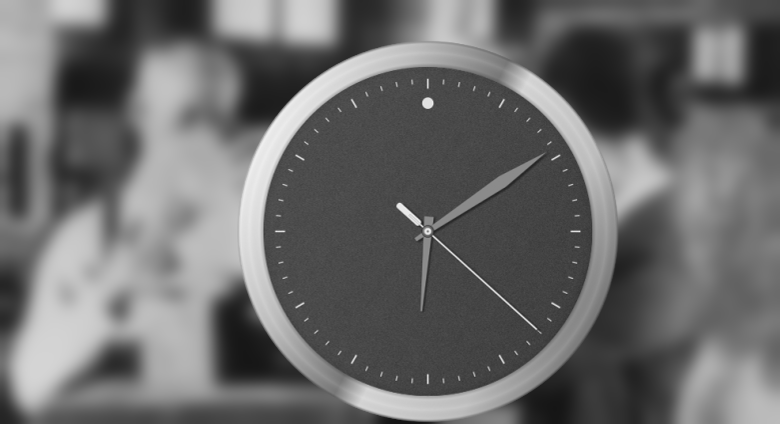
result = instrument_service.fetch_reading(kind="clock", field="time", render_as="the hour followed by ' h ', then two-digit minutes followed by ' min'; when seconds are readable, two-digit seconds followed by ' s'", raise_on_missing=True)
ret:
6 h 09 min 22 s
